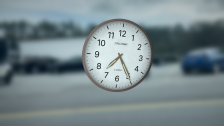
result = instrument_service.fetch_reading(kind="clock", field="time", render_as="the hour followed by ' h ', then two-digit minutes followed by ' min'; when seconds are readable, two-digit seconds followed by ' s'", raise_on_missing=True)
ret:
7 h 25 min
